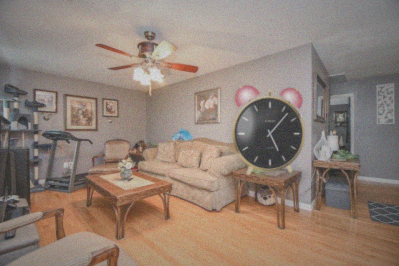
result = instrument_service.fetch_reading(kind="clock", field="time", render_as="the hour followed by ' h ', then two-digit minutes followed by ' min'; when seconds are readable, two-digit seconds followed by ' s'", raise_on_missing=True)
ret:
5 h 07 min
